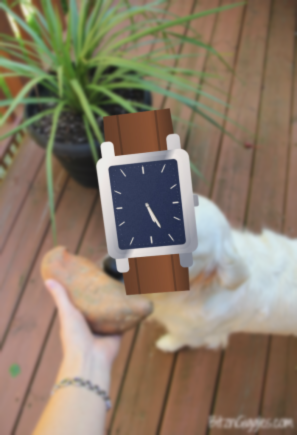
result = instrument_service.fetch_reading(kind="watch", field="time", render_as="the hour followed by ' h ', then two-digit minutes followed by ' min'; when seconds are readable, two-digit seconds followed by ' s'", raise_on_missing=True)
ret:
5 h 26 min
